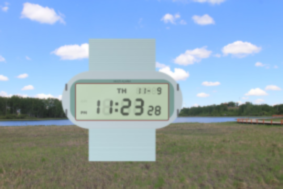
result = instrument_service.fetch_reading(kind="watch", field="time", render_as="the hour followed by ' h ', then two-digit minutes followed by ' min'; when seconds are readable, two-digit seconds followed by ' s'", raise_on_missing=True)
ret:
11 h 23 min 28 s
